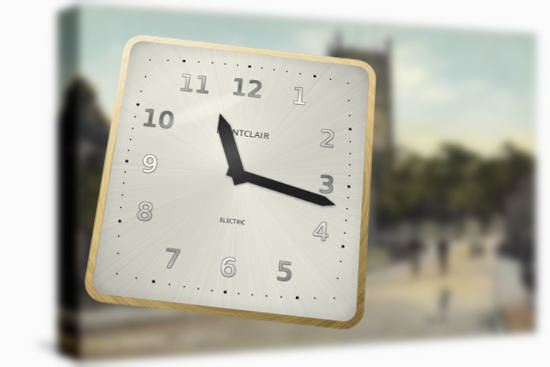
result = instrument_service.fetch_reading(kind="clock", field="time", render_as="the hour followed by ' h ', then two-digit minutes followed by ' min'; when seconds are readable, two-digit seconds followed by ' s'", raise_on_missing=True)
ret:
11 h 17 min
